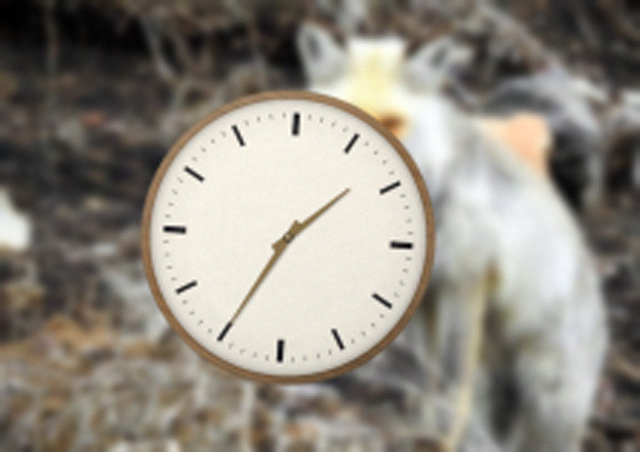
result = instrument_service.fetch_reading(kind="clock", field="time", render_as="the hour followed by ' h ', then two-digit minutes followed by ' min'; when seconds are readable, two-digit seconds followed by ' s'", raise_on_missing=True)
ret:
1 h 35 min
